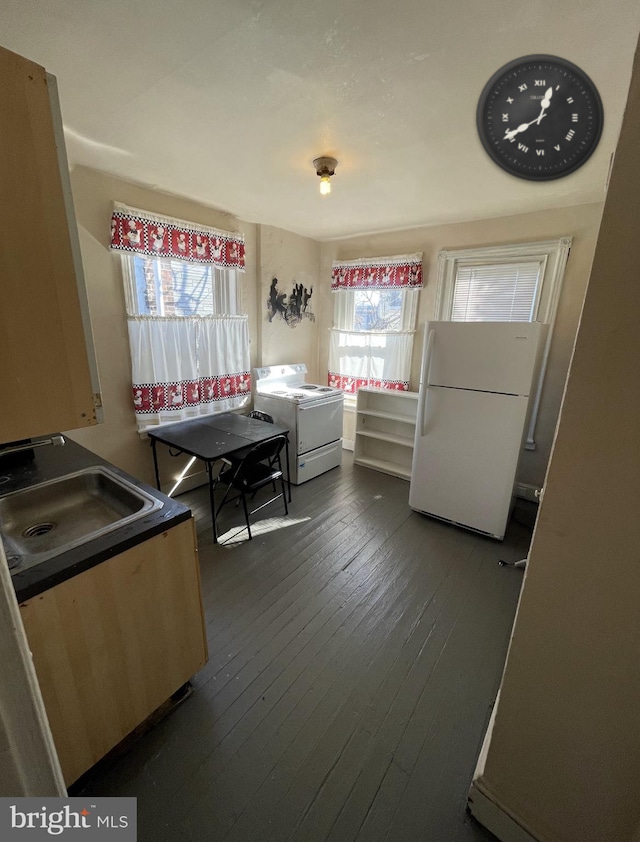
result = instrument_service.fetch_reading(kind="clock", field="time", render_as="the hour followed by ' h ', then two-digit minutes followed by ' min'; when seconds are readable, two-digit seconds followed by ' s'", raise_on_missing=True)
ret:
12 h 40 min
